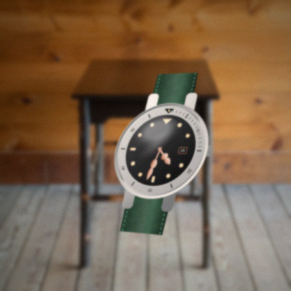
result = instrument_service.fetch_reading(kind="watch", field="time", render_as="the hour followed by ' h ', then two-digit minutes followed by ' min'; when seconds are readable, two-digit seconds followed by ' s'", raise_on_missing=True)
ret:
4 h 32 min
